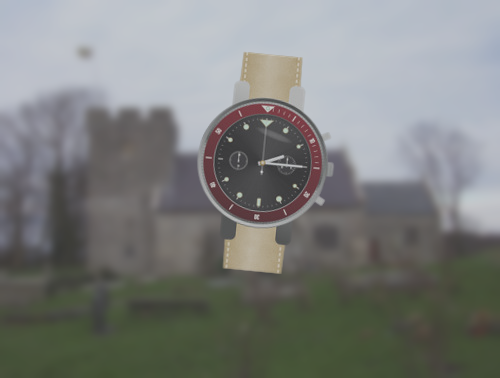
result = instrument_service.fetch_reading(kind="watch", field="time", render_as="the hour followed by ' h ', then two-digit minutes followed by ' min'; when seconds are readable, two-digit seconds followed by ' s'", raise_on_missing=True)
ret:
2 h 15 min
